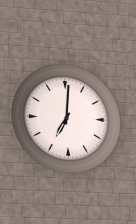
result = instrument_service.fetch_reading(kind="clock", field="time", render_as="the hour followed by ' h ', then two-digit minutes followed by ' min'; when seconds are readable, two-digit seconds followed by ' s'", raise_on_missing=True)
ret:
7 h 01 min
